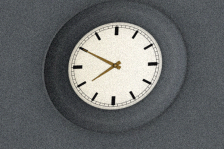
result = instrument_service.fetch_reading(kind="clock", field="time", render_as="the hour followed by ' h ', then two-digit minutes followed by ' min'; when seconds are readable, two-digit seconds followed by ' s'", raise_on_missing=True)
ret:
7 h 50 min
